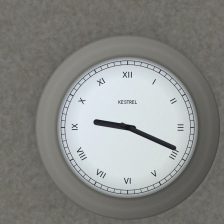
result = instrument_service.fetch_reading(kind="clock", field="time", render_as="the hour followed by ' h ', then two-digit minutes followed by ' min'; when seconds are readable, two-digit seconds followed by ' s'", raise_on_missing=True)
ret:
9 h 19 min
